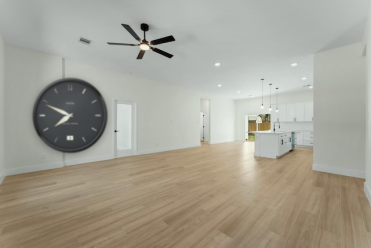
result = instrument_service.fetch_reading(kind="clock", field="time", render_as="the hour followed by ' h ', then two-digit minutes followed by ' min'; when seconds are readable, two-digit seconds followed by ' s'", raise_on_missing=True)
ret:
7 h 49 min
